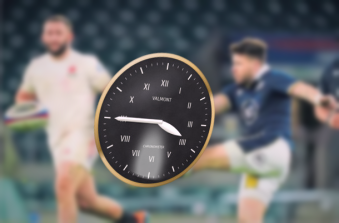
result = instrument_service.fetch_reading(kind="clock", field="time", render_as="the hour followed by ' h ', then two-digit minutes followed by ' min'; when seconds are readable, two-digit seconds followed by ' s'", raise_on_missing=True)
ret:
3 h 45 min
